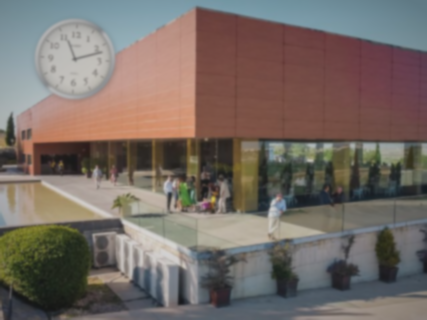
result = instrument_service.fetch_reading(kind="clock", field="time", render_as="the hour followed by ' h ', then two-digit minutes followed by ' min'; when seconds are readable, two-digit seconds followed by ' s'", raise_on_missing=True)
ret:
11 h 12 min
